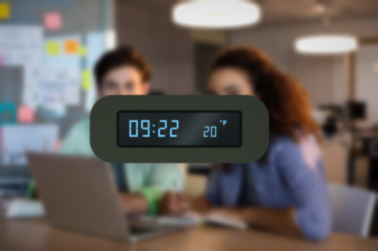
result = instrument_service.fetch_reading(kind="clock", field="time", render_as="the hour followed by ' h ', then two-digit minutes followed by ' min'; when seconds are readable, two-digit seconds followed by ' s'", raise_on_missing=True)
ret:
9 h 22 min
